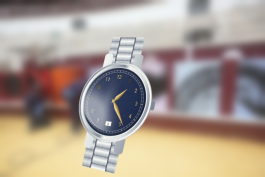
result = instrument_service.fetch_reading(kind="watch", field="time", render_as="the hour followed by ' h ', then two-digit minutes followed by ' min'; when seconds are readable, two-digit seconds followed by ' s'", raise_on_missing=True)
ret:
1 h 24 min
